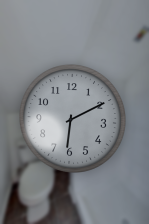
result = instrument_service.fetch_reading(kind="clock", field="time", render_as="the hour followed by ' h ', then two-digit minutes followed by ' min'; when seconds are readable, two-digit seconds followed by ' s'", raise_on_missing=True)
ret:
6 h 10 min
